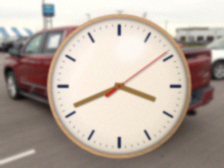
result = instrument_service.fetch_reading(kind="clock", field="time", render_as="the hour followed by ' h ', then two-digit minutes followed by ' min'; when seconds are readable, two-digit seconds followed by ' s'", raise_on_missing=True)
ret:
3 h 41 min 09 s
